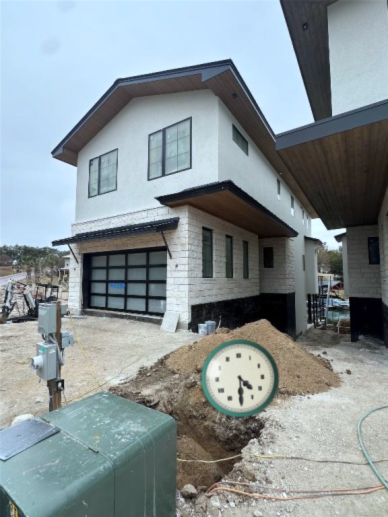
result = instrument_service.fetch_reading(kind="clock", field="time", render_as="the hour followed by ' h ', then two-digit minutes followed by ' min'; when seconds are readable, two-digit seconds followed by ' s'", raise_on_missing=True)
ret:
4 h 30 min
